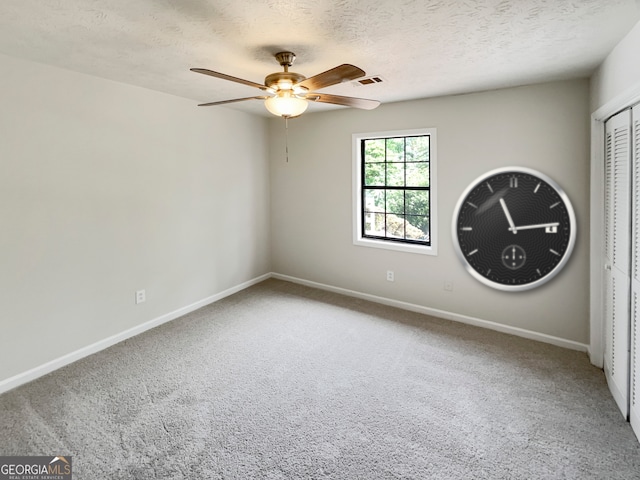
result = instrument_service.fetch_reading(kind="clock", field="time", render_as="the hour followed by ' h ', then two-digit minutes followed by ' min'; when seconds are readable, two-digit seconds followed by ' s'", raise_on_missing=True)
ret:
11 h 14 min
